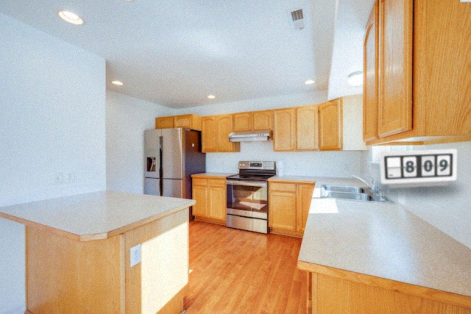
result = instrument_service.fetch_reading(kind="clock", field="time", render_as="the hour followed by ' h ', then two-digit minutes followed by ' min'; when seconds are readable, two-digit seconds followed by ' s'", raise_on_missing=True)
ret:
8 h 09 min
